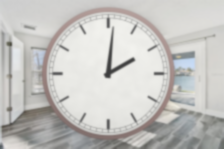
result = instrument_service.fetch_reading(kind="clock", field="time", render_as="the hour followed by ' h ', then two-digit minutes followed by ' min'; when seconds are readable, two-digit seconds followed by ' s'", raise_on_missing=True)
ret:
2 h 01 min
